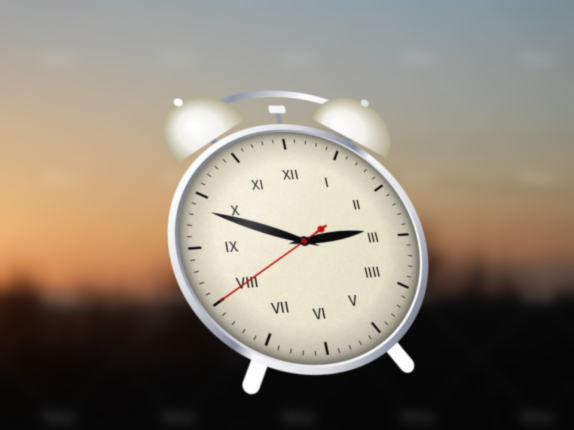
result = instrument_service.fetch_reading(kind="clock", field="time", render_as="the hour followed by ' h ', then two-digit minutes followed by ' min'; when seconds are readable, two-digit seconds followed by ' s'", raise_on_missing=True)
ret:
2 h 48 min 40 s
